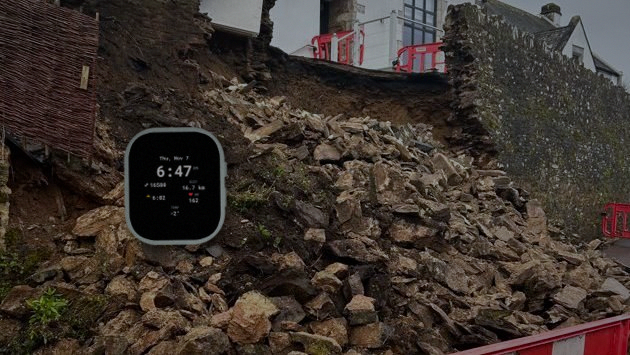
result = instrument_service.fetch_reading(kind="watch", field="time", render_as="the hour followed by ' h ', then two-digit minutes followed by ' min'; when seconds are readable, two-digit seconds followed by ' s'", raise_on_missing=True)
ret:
6 h 47 min
